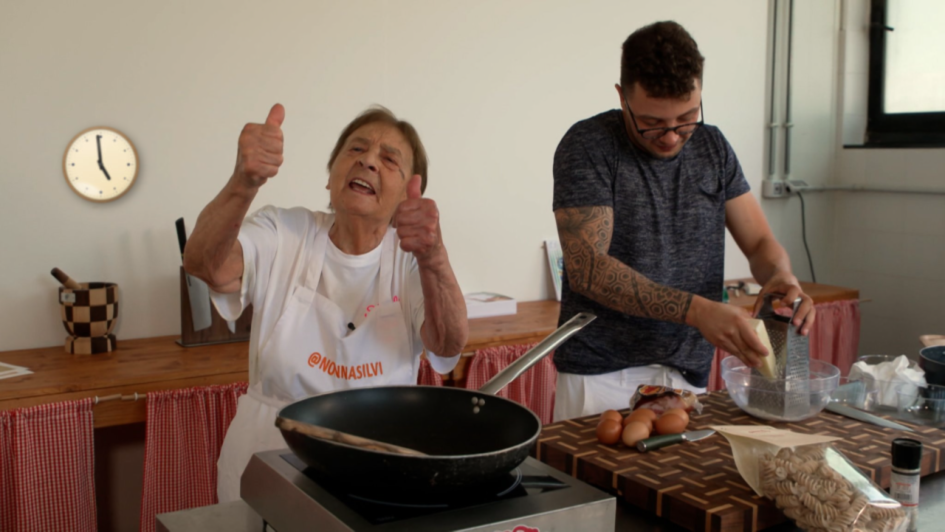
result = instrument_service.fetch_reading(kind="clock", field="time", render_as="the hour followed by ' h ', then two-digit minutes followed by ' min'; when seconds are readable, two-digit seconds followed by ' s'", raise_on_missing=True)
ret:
4 h 59 min
